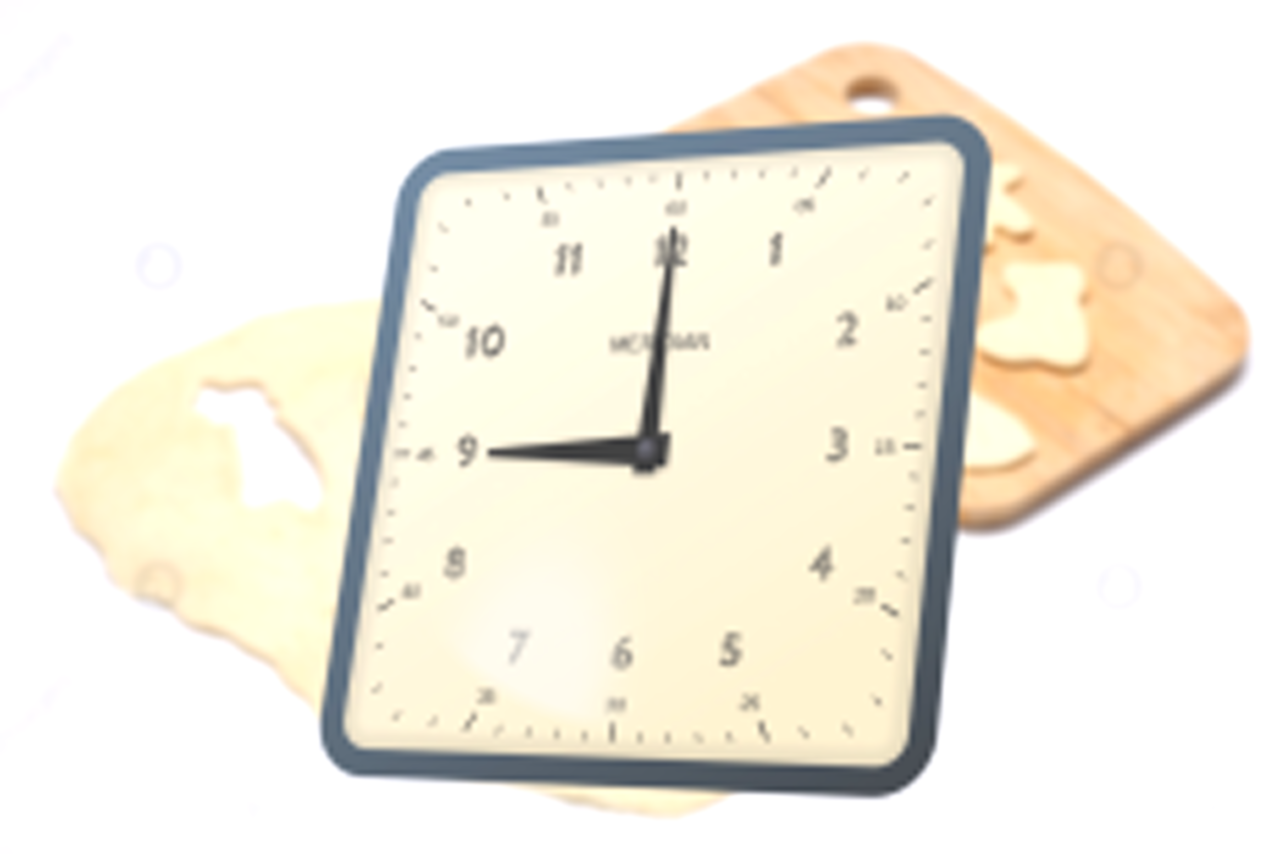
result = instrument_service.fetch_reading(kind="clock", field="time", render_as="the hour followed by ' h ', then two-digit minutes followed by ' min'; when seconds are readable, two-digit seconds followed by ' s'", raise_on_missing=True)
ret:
9 h 00 min
